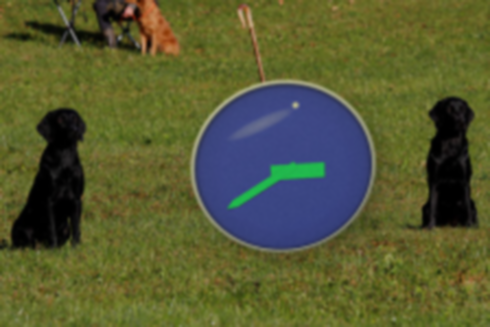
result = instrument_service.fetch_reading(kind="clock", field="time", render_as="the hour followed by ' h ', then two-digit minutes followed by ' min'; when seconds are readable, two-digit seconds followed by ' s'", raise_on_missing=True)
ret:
2 h 38 min
